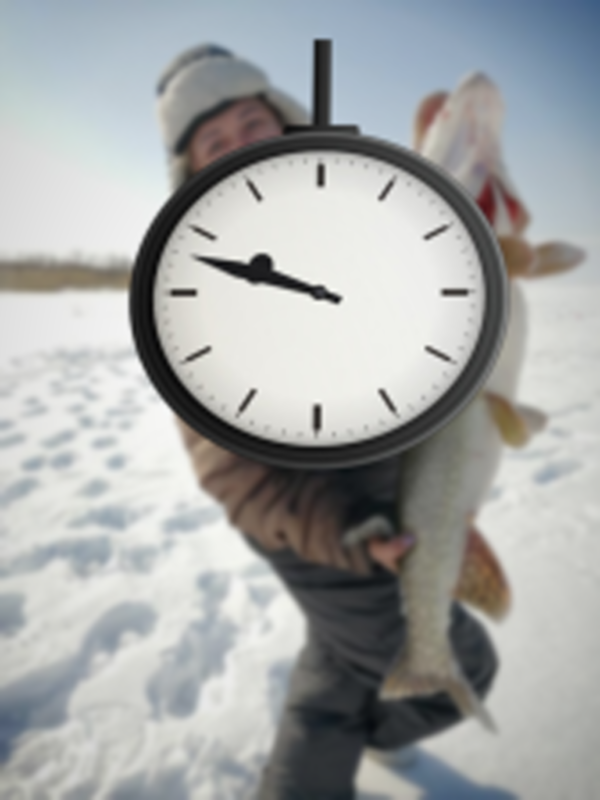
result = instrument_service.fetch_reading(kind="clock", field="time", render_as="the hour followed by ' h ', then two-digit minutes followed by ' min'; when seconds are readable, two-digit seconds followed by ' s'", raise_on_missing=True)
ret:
9 h 48 min
